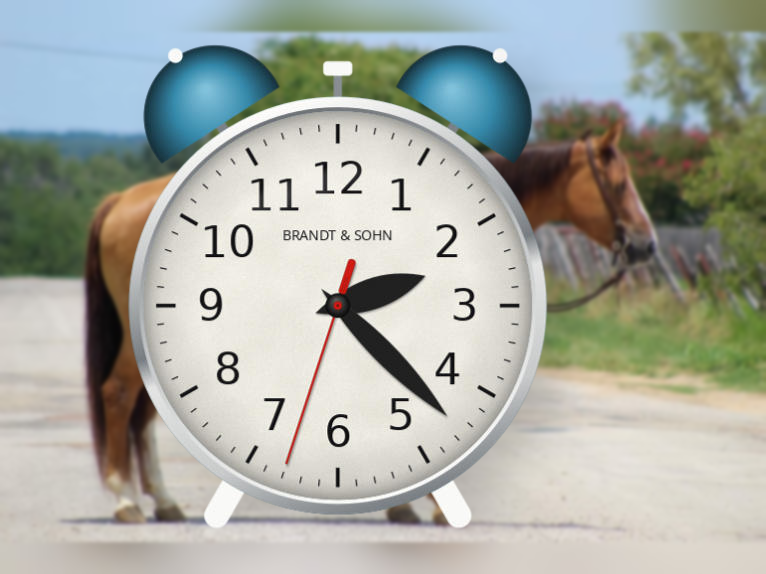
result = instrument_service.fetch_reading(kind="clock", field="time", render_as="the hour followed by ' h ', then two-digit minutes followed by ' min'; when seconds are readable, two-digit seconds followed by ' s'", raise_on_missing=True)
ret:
2 h 22 min 33 s
